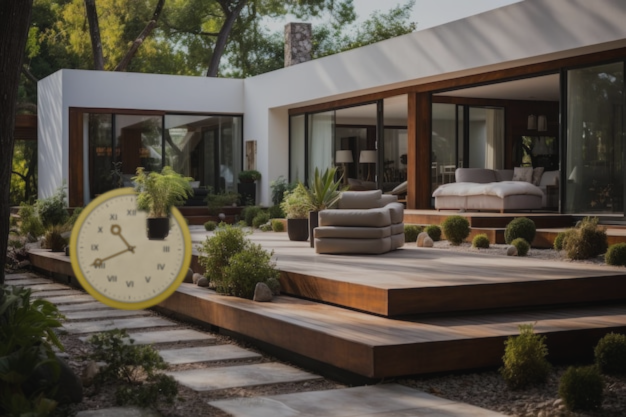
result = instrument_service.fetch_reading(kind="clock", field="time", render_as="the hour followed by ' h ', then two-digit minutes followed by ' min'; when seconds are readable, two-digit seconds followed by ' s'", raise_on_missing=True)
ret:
10 h 41 min
